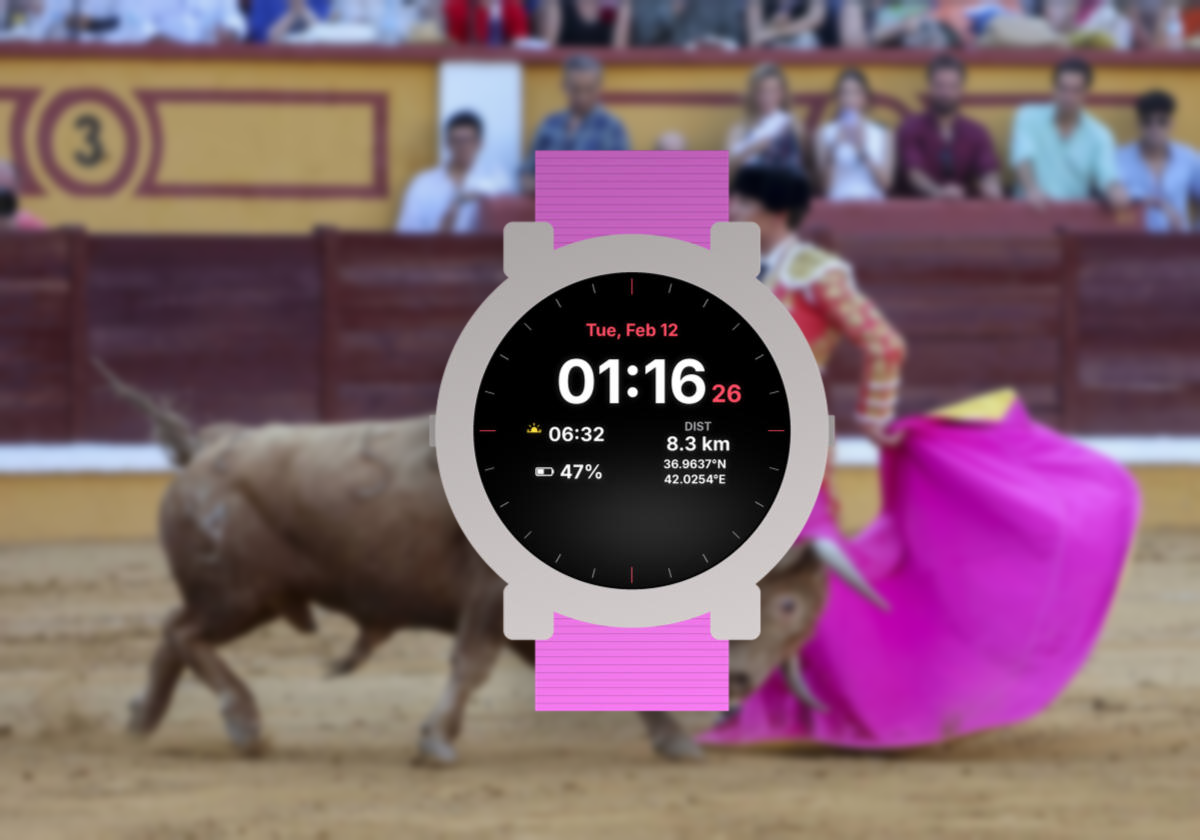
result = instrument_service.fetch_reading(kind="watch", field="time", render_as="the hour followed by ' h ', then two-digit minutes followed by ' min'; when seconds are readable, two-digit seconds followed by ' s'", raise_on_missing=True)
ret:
1 h 16 min 26 s
